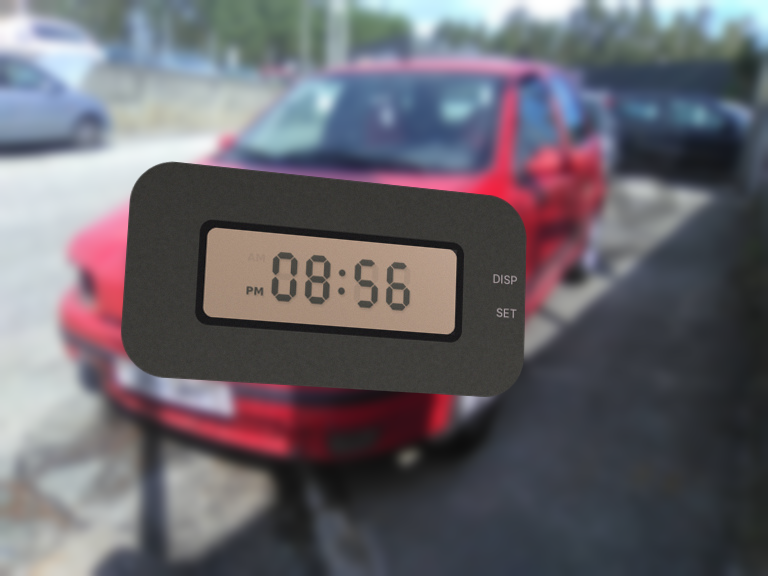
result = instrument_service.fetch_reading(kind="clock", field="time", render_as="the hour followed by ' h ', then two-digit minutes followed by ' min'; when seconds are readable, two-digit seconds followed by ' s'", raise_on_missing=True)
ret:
8 h 56 min
